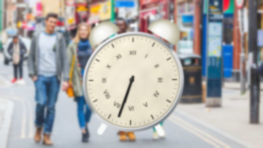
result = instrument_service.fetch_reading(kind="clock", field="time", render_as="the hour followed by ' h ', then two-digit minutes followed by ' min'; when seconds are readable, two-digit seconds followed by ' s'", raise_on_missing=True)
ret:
6 h 33 min
